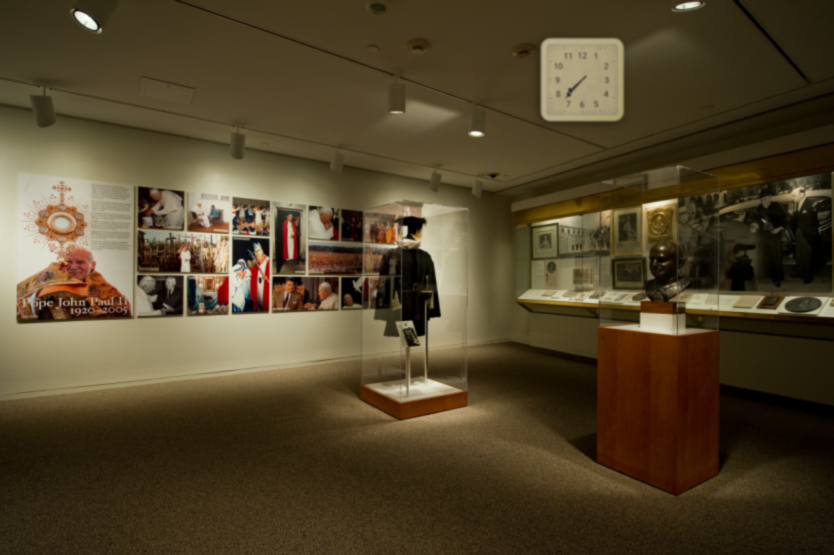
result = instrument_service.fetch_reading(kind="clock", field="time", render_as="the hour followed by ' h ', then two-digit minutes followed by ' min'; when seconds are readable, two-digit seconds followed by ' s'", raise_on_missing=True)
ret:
7 h 37 min
